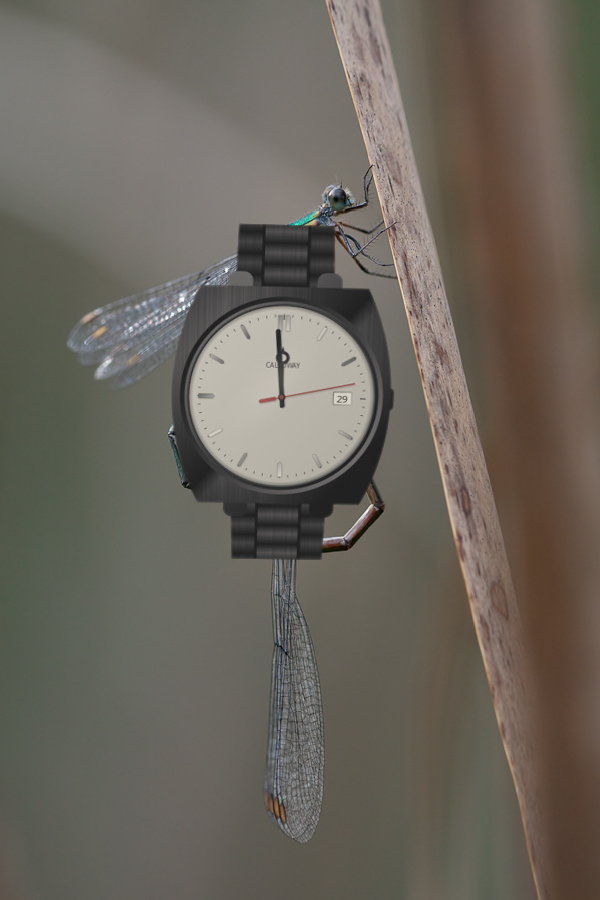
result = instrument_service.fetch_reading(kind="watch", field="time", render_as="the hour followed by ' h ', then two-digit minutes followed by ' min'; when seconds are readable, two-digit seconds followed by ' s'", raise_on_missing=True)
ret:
11 h 59 min 13 s
